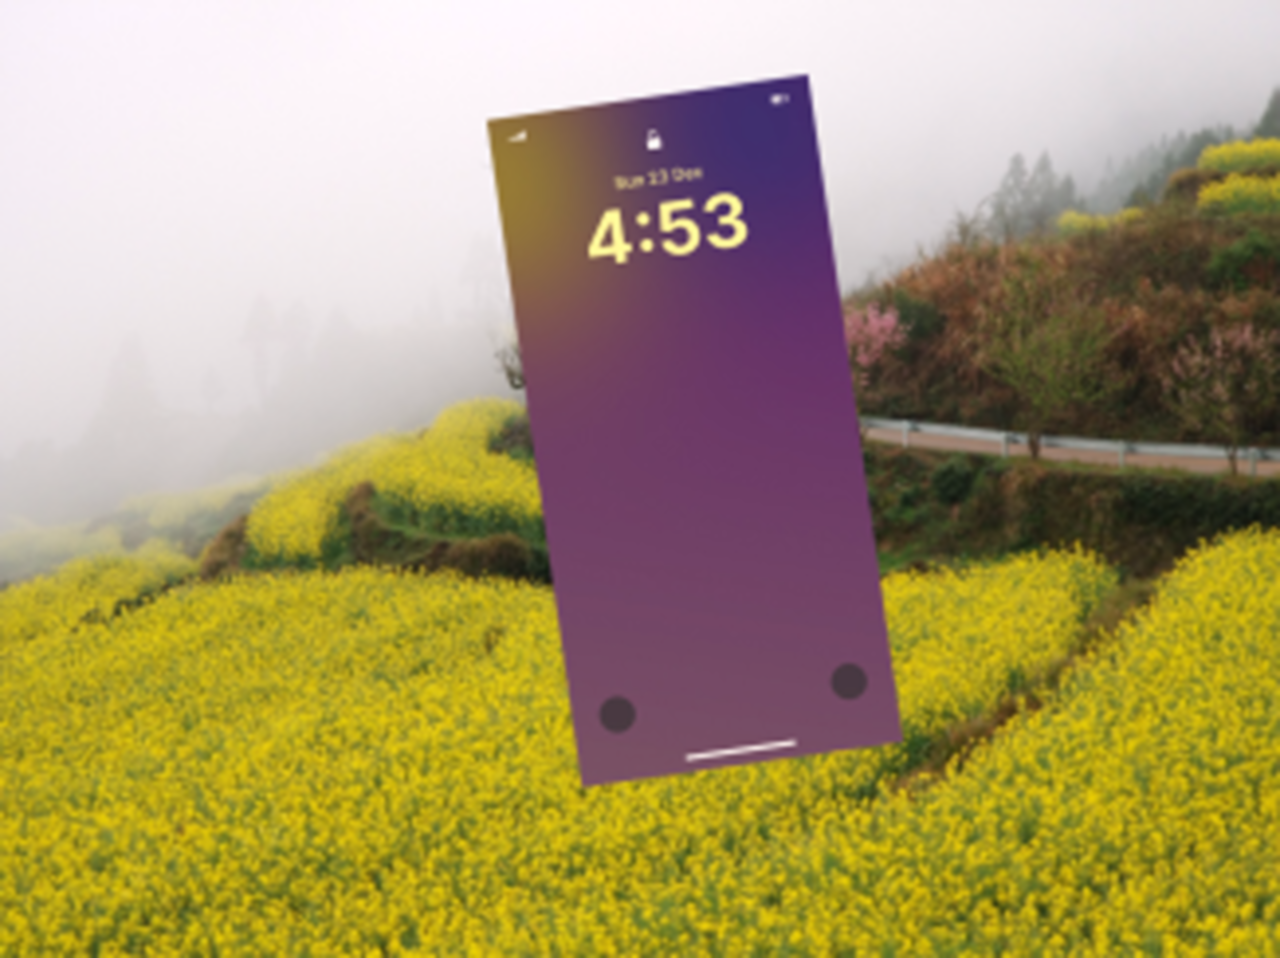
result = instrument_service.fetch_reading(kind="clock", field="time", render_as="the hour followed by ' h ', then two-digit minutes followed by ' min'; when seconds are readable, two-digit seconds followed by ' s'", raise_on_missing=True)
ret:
4 h 53 min
